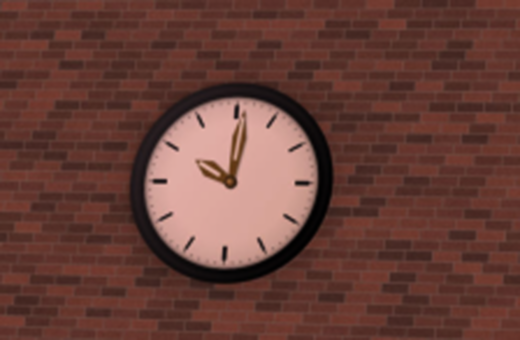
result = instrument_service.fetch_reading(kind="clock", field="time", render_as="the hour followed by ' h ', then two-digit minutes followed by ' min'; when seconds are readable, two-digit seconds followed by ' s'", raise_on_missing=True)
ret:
10 h 01 min
